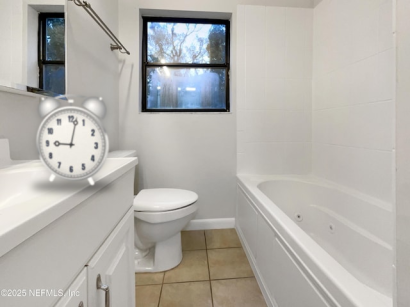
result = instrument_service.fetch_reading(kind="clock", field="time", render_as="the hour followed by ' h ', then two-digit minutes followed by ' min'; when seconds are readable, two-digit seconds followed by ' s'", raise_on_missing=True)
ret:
9 h 02 min
